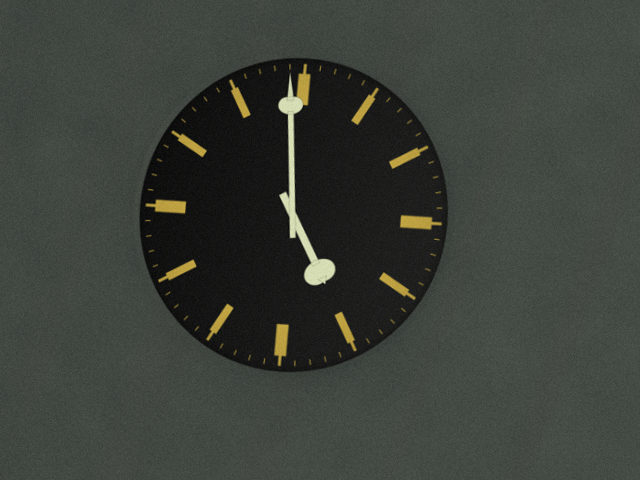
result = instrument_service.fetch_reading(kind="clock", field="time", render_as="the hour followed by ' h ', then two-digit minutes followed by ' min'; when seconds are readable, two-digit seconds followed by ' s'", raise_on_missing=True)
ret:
4 h 59 min
